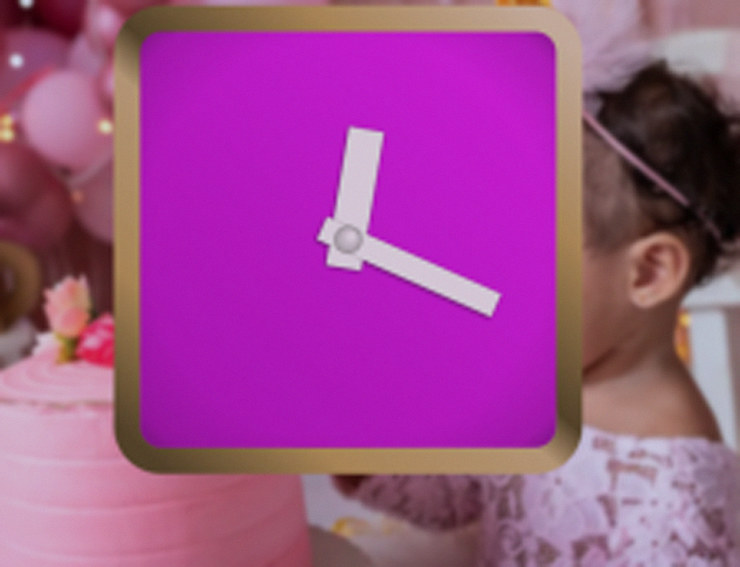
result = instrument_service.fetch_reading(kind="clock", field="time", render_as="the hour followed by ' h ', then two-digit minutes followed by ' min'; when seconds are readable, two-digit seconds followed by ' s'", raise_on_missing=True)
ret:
12 h 19 min
